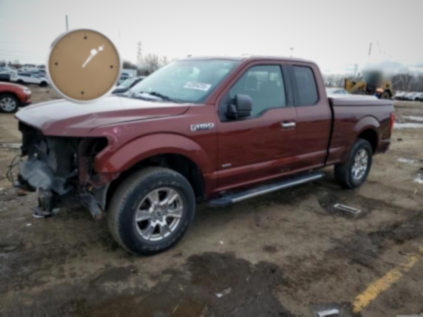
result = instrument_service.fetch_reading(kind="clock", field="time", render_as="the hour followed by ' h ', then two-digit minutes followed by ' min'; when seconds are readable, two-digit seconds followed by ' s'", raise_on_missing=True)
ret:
1 h 07 min
